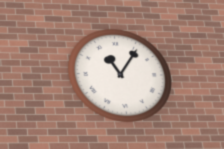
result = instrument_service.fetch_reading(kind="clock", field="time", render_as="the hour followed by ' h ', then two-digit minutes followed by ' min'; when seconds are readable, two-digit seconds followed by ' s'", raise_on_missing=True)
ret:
11 h 06 min
